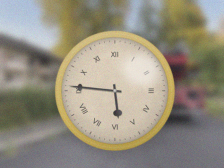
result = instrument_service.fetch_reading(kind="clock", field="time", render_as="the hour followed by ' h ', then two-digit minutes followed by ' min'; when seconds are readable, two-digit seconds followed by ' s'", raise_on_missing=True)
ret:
5 h 46 min
